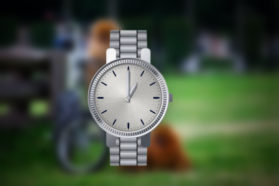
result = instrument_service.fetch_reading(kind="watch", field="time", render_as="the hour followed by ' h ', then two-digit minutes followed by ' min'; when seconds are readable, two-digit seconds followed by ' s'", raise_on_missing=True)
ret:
1 h 00 min
